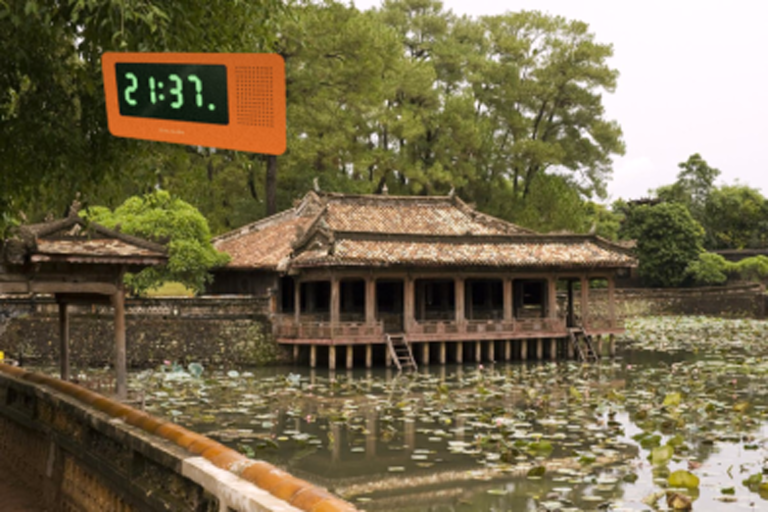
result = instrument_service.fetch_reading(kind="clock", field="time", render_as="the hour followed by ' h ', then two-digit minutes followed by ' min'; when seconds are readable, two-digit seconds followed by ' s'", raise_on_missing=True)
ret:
21 h 37 min
